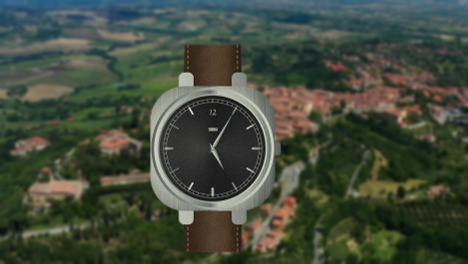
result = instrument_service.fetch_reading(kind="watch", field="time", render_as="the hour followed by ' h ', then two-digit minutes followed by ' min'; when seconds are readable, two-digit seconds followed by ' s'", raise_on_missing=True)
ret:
5 h 05 min
